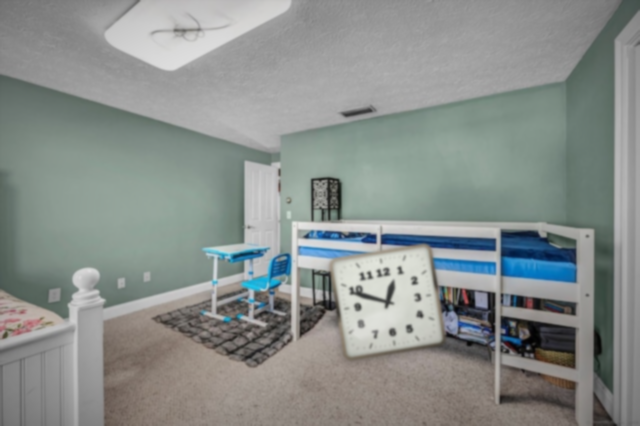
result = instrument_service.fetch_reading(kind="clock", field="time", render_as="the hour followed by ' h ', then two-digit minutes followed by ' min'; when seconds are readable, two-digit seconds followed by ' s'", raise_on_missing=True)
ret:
12 h 49 min
